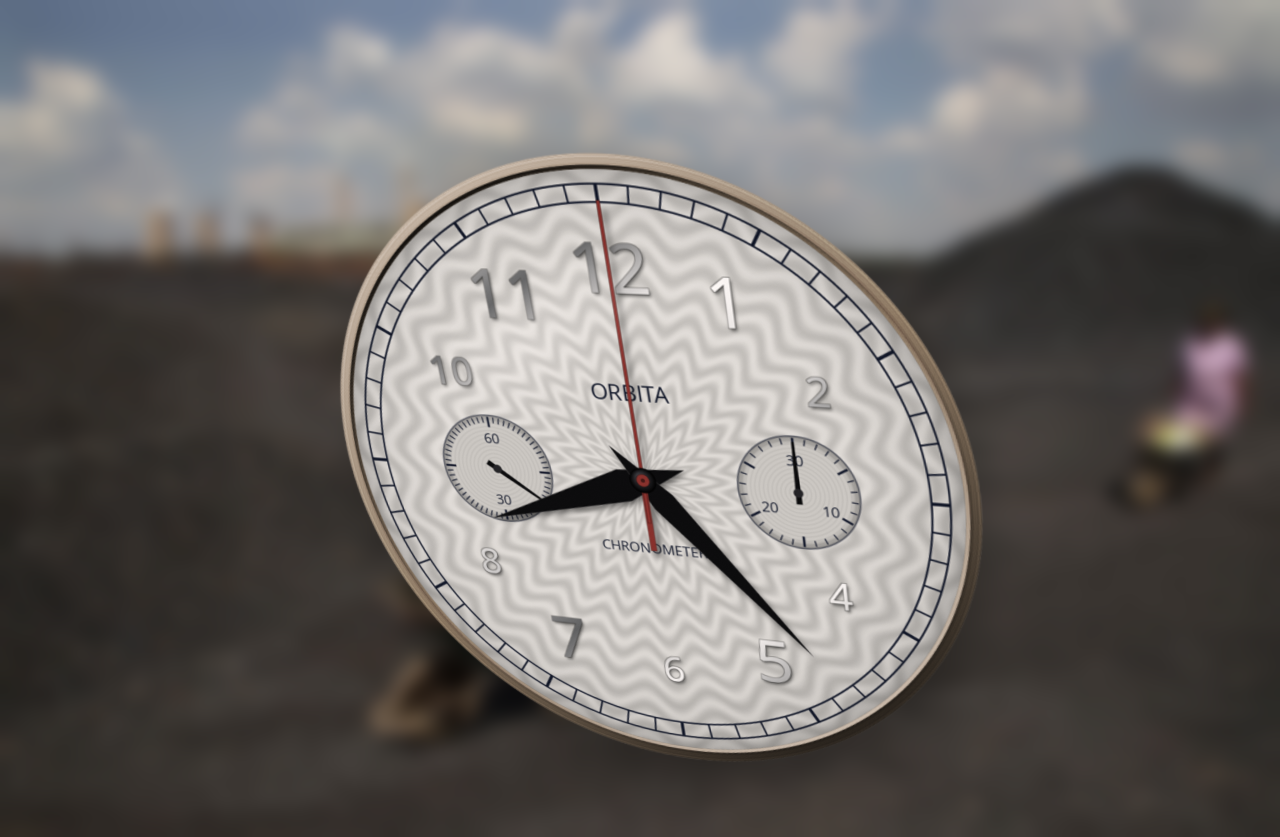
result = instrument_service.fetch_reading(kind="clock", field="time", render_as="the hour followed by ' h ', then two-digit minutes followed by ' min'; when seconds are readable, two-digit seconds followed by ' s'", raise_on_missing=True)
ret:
8 h 23 min 21 s
